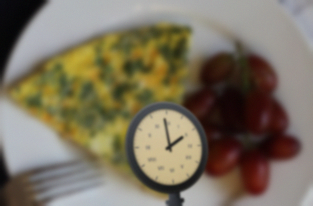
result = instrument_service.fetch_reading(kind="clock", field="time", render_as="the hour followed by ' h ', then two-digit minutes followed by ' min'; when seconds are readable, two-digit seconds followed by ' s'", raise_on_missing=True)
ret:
1 h 59 min
